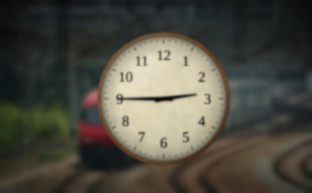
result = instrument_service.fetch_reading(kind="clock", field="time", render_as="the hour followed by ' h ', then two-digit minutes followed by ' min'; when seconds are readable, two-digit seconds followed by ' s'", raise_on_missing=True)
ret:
2 h 45 min
